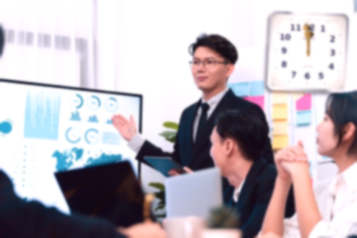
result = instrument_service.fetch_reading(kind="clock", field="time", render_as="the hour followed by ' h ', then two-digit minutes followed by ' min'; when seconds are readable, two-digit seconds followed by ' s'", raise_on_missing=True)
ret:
11 h 59 min
